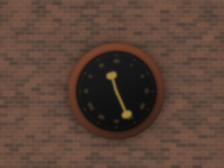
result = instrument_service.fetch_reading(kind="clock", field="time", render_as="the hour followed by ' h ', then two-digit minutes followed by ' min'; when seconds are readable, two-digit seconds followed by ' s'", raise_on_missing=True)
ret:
11 h 26 min
